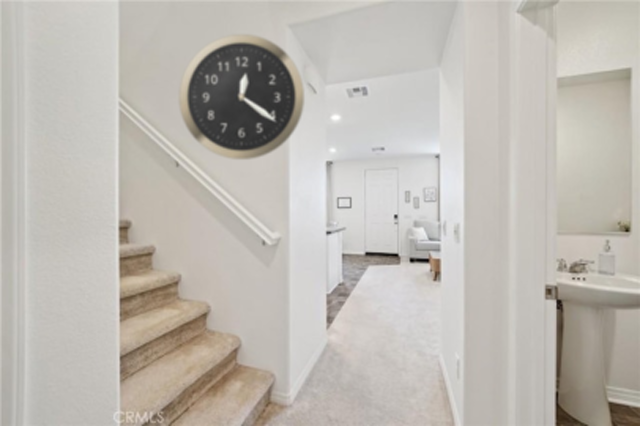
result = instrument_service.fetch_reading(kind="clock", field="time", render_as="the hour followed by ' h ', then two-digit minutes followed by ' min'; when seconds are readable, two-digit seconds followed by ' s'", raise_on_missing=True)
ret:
12 h 21 min
